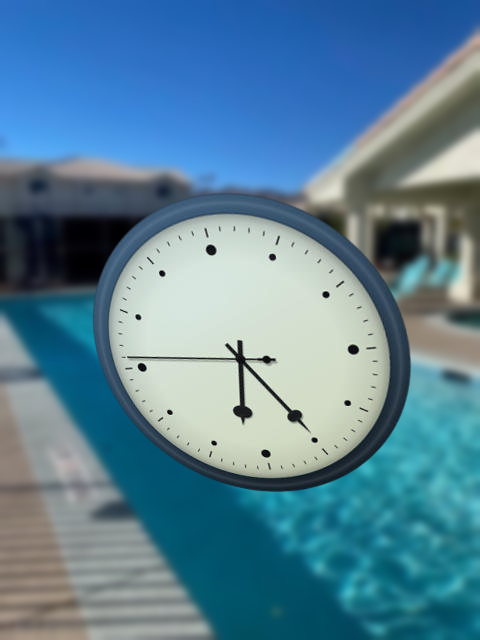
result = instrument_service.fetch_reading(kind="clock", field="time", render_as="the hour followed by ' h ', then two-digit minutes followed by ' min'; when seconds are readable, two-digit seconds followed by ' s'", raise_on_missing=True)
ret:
6 h 24 min 46 s
